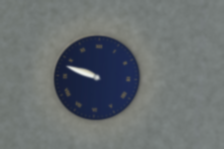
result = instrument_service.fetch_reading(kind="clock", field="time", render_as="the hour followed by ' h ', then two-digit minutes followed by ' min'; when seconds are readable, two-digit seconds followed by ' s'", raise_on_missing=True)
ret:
9 h 48 min
